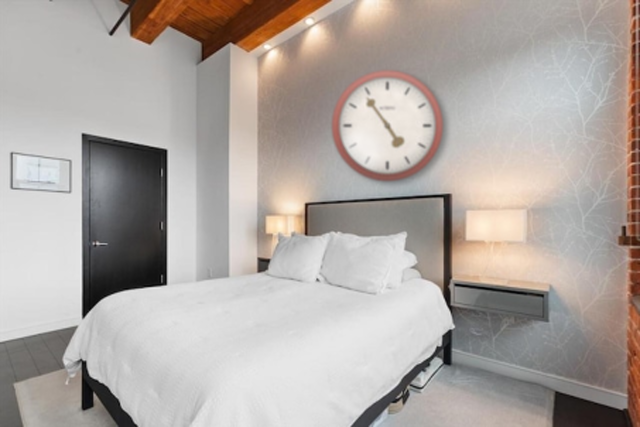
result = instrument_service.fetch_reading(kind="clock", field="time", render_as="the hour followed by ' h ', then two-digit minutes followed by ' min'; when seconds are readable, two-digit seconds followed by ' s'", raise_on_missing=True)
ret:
4 h 54 min
